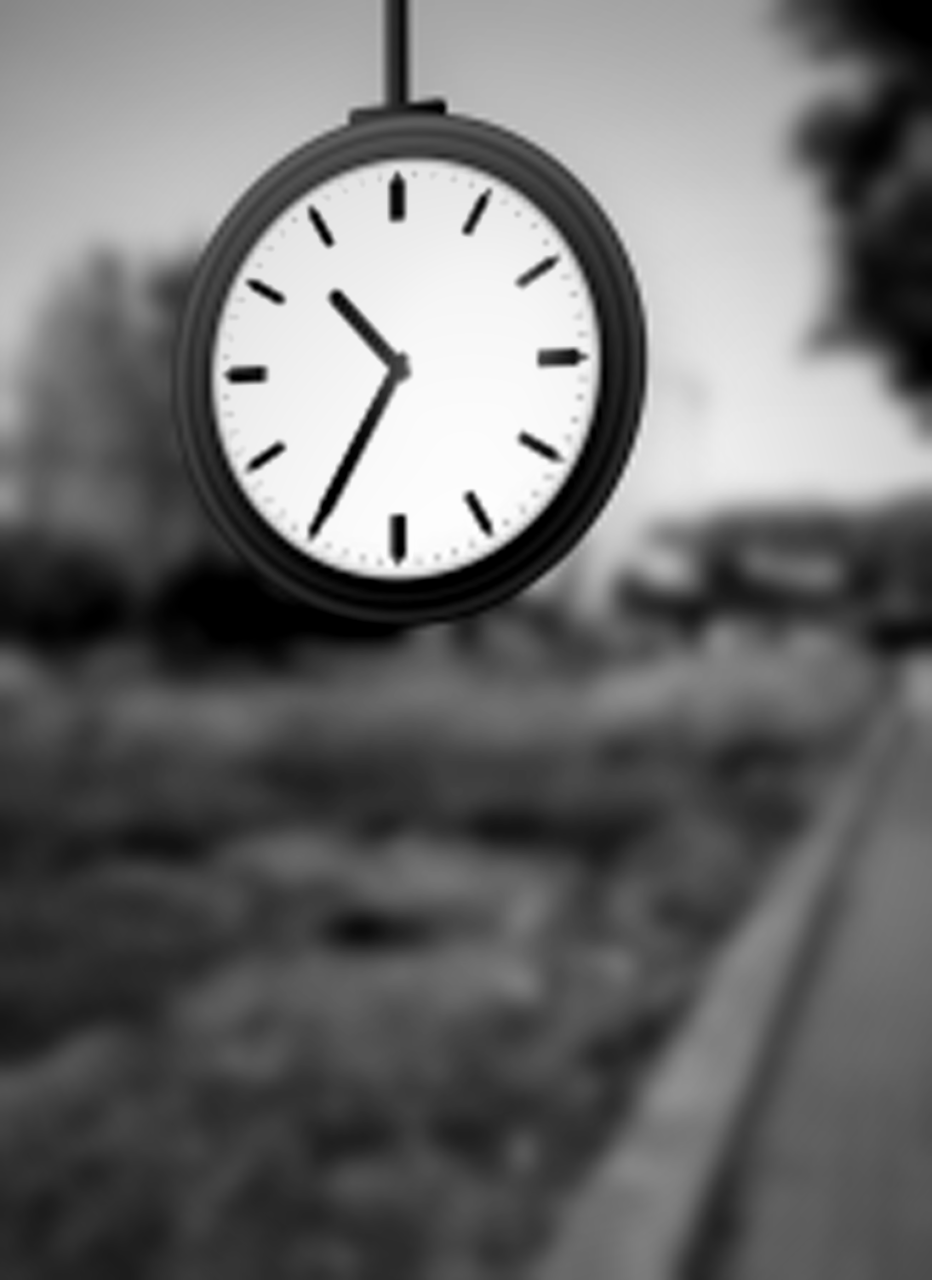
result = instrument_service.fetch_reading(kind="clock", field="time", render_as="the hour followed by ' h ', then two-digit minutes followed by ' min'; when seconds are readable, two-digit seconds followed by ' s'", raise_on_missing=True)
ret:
10 h 35 min
